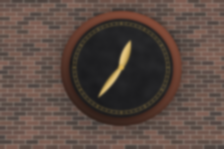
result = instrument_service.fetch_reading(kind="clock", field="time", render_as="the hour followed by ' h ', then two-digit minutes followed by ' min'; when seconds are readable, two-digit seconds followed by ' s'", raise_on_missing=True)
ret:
12 h 36 min
